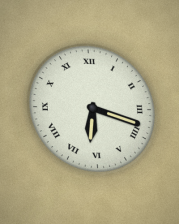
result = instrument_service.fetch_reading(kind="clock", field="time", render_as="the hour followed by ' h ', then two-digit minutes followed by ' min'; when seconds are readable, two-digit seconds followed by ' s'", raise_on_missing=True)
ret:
6 h 18 min
